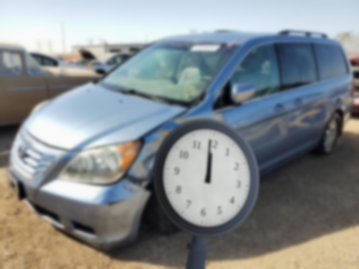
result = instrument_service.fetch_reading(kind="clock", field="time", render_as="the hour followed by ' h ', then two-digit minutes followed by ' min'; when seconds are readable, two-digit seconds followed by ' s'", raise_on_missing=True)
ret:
11 h 59 min
